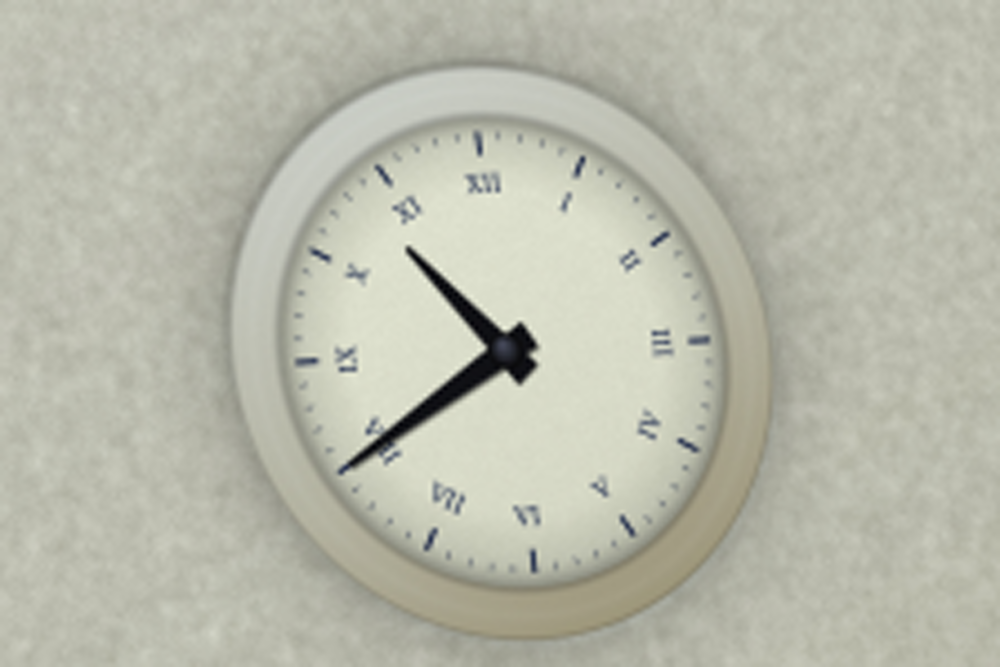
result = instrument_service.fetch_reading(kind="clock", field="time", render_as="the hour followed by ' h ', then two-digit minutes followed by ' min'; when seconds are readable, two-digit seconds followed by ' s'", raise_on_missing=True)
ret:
10 h 40 min
